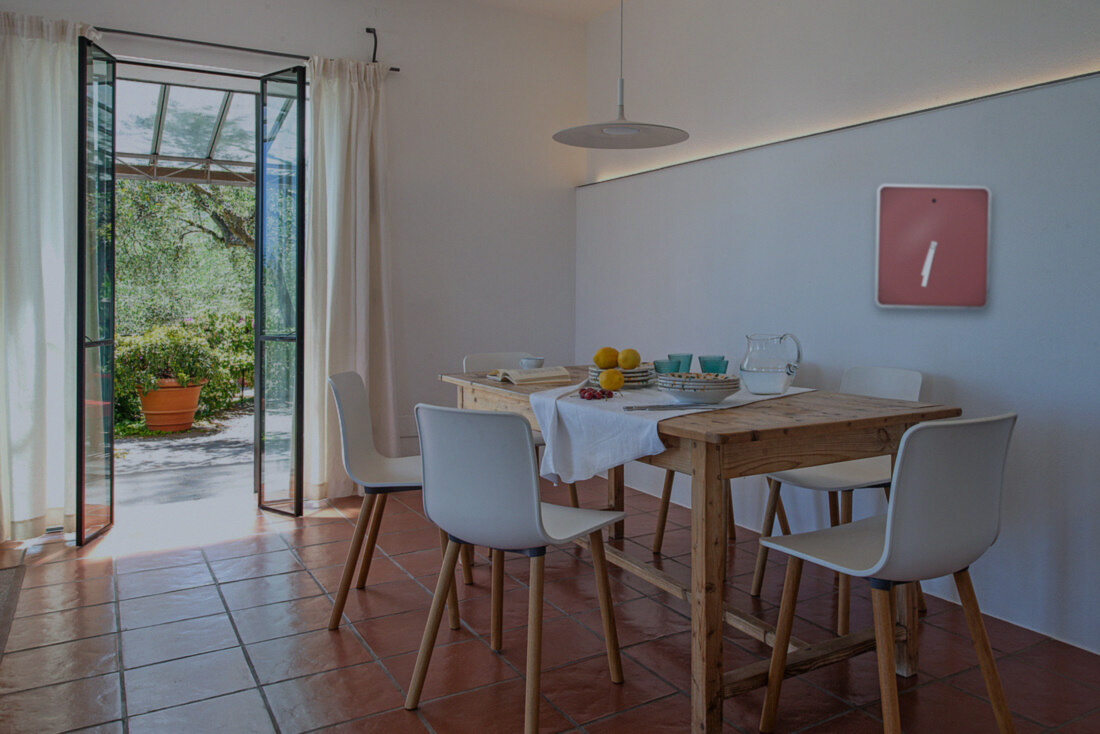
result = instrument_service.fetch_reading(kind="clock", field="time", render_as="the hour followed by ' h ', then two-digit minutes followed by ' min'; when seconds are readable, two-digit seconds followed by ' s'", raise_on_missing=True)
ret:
6 h 32 min
